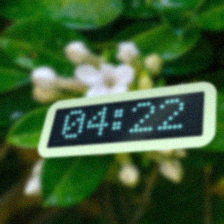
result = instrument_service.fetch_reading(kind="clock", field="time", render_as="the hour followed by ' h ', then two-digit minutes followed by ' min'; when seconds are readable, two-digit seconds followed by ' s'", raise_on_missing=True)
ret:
4 h 22 min
